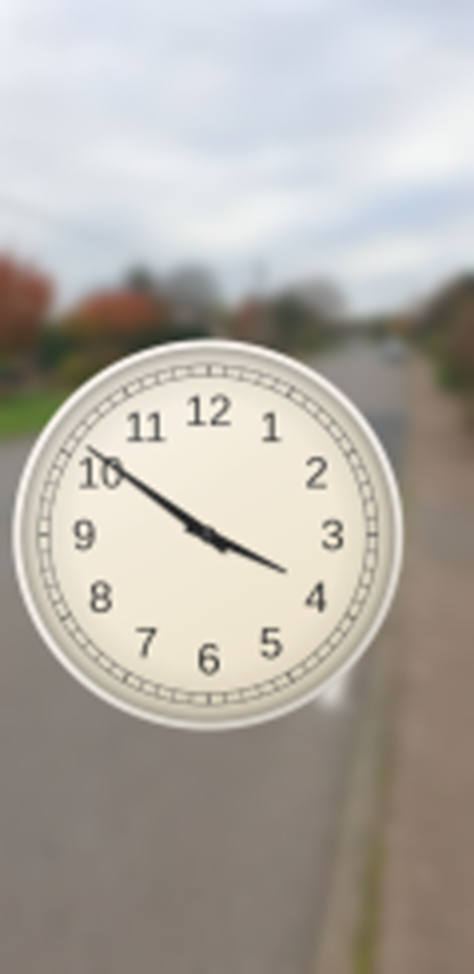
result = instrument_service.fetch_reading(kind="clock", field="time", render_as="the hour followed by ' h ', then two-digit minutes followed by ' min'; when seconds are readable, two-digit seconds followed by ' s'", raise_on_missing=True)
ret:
3 h 51 min
